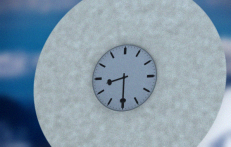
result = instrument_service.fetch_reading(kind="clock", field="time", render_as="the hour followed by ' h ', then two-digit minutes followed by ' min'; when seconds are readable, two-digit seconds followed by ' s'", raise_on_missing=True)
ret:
8 h 30 min
